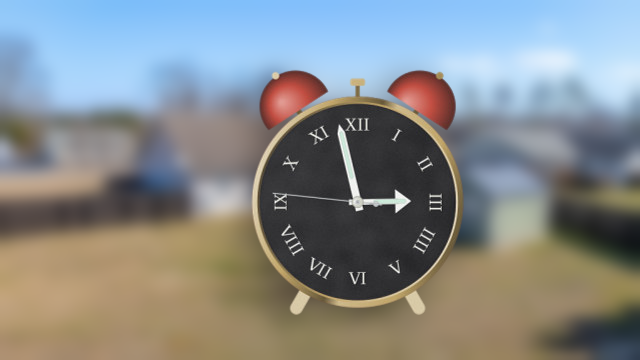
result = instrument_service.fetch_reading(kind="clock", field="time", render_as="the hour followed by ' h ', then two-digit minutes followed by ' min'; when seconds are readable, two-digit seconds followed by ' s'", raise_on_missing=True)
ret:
2 h 57 min 46 s
